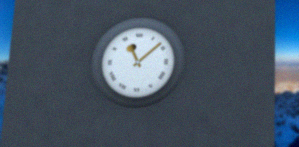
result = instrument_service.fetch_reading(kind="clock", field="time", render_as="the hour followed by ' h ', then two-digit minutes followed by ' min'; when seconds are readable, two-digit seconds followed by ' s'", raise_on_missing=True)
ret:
11 h 08 min
